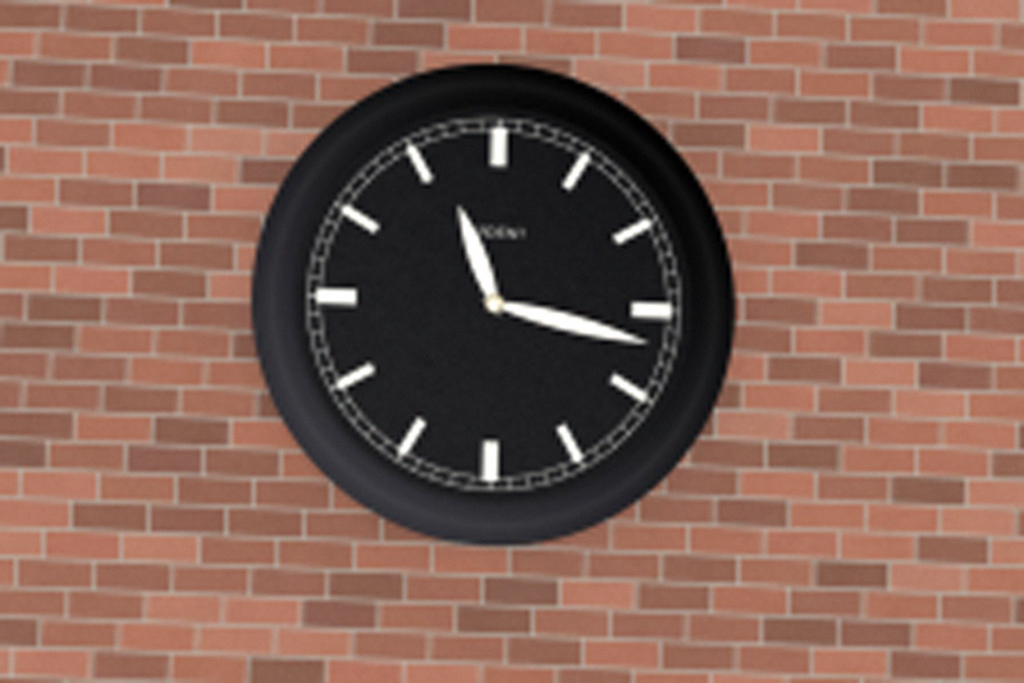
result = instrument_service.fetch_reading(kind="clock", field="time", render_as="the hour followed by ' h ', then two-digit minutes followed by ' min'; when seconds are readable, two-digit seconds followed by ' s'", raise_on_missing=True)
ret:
11 h 17 min
